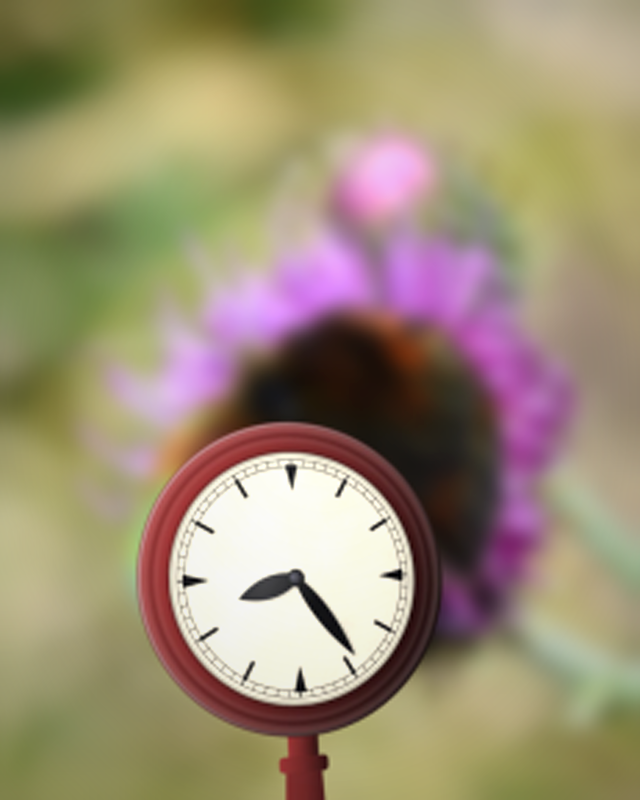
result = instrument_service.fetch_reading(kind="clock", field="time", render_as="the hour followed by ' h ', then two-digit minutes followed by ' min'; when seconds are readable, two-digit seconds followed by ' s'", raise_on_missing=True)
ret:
8 h 24 min
